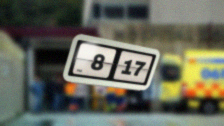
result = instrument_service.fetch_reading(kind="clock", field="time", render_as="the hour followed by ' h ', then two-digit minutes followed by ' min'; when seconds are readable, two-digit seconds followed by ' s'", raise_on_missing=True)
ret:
8 h 17 min
